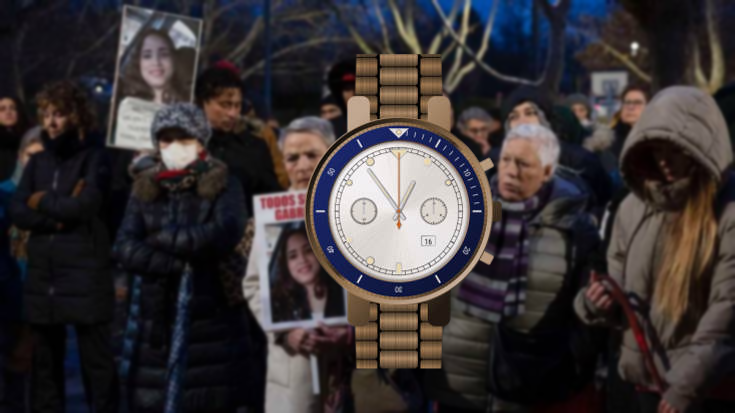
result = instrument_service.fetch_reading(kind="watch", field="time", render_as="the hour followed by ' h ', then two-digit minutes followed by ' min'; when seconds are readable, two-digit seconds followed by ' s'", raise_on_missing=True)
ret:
12 h 54 min
